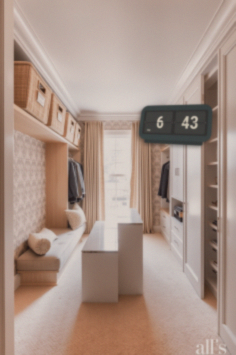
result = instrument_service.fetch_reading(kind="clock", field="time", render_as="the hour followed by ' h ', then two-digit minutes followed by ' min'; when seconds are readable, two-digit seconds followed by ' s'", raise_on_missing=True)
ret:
6 h 43 min
